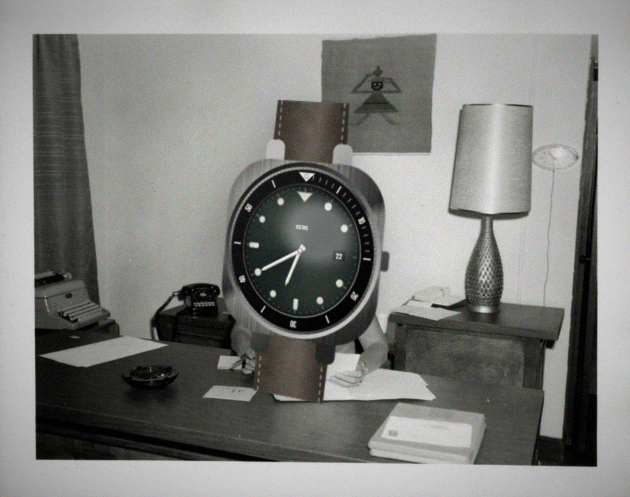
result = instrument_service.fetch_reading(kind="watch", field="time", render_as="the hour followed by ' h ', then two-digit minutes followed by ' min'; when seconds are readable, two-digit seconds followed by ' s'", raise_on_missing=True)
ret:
6 h 40 min
